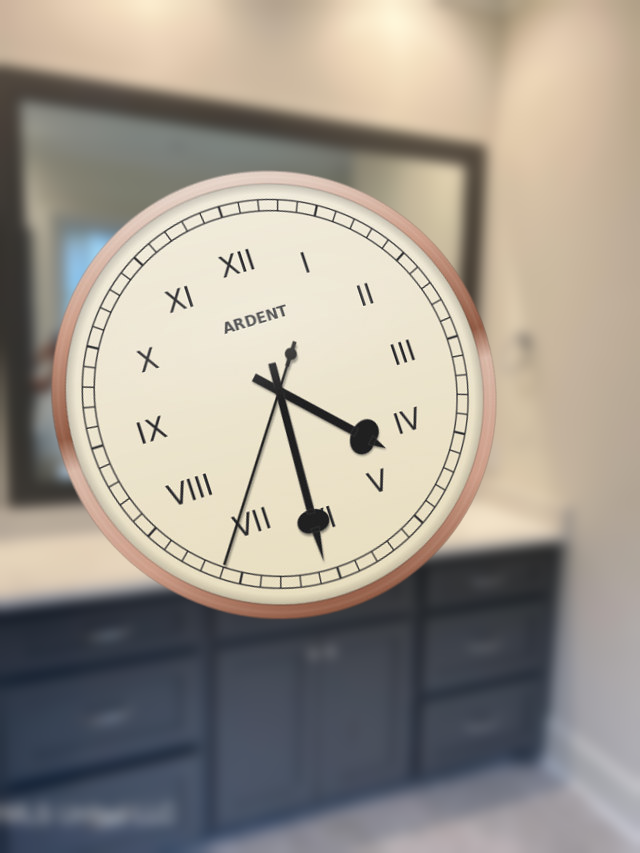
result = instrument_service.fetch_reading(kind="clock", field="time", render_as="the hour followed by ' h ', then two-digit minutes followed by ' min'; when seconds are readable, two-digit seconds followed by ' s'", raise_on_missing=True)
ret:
4 h 30 min 36 s
